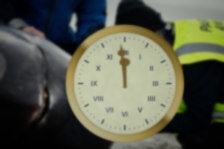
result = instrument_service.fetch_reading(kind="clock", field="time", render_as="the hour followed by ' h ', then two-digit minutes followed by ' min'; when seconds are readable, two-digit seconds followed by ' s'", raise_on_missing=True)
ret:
11 h 59 min
